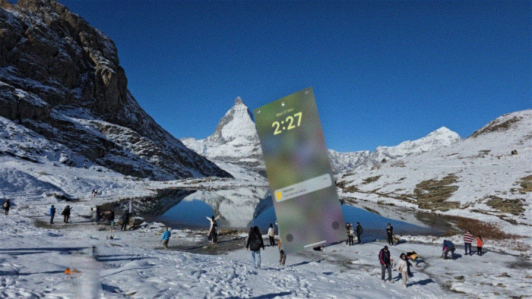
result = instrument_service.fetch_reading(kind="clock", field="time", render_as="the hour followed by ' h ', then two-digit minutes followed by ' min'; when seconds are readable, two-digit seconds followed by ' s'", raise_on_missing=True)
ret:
2 h 27 min
